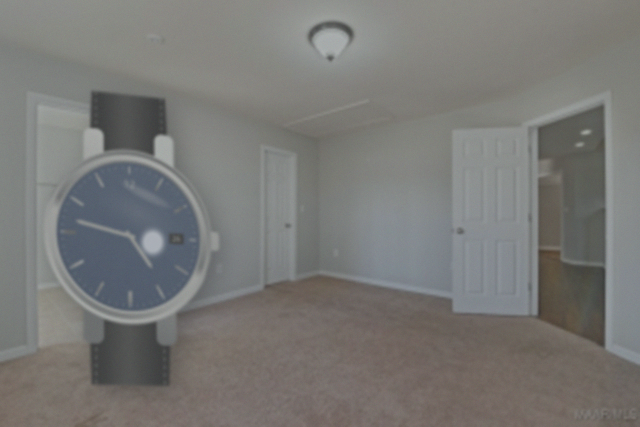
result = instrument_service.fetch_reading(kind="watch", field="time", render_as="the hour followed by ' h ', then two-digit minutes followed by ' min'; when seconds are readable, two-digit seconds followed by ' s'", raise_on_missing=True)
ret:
4 h 47 min
